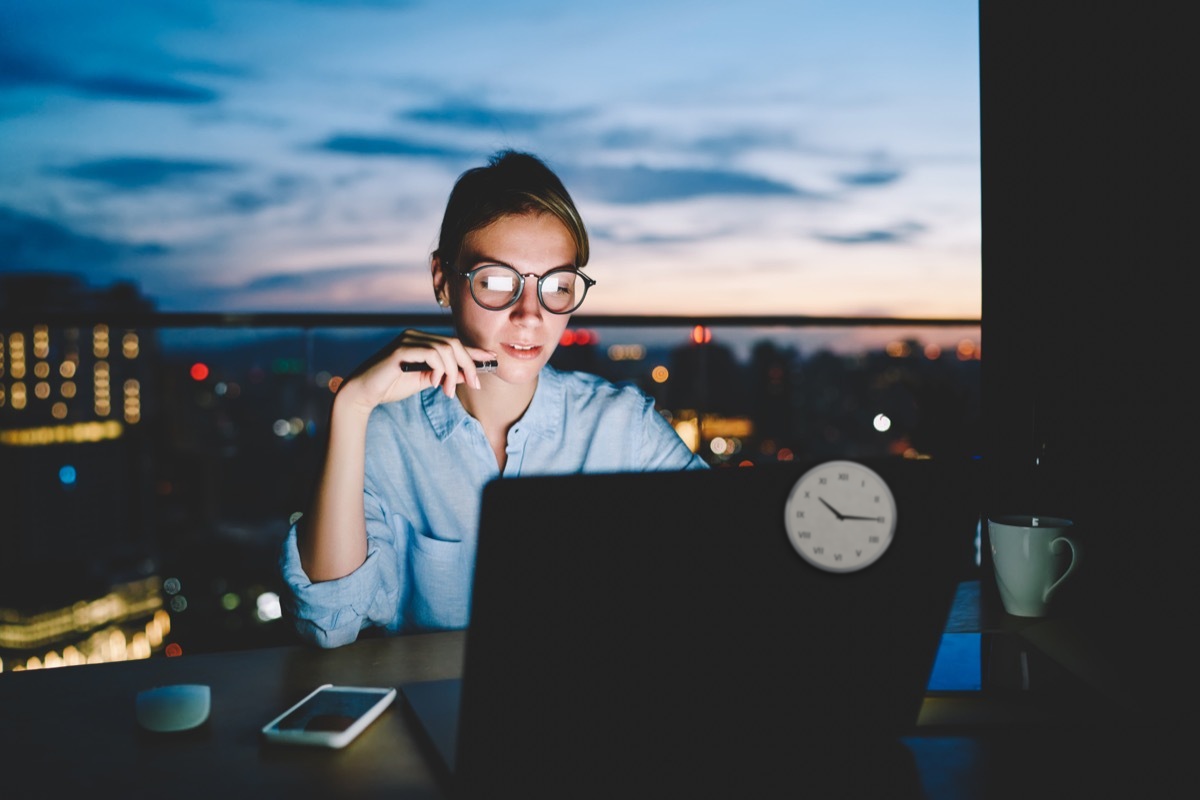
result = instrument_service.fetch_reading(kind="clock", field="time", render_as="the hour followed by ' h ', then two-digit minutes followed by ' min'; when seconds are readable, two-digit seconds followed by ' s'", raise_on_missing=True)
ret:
10 h 15 min
